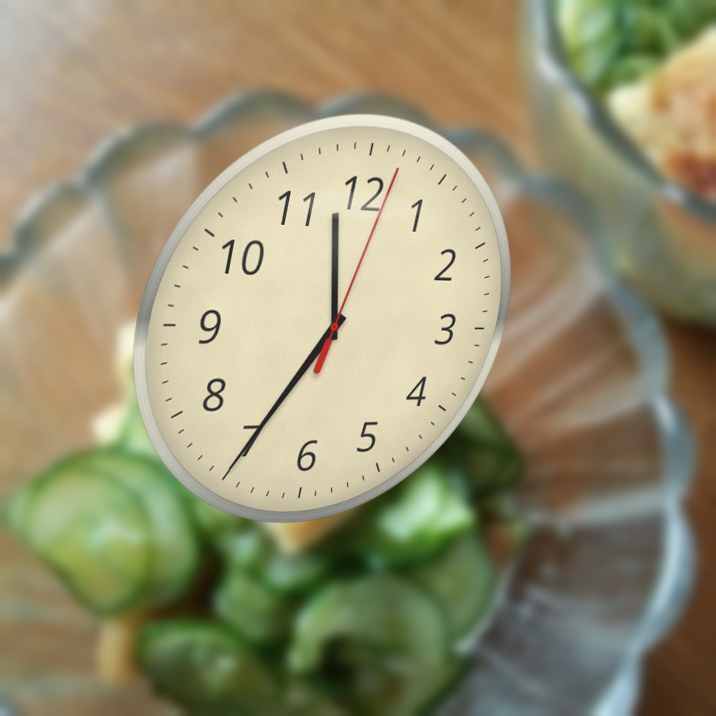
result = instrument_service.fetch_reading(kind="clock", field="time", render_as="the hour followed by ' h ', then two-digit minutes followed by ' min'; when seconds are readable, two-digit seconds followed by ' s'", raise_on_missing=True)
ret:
11 h 35 min 02 s
